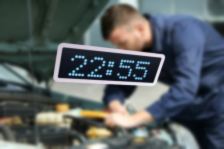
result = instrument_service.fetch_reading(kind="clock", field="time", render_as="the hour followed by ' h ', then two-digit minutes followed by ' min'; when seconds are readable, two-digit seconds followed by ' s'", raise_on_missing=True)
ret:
22 h 55 min
